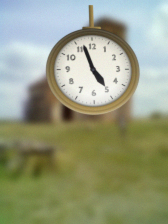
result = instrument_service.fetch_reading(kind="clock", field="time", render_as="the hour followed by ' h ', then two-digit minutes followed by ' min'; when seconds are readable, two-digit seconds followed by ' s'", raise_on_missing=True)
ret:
4 h 57 min
